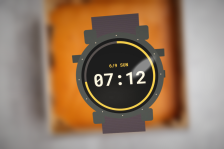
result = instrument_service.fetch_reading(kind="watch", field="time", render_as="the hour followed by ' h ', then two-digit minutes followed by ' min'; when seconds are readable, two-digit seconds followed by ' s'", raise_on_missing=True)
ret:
7 h 12 min
